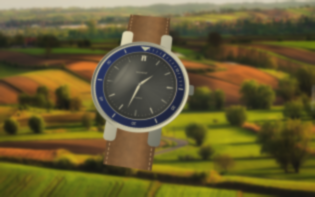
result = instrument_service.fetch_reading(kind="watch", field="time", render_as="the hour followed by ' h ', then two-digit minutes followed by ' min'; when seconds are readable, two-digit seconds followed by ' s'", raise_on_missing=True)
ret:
1 h 33 min
